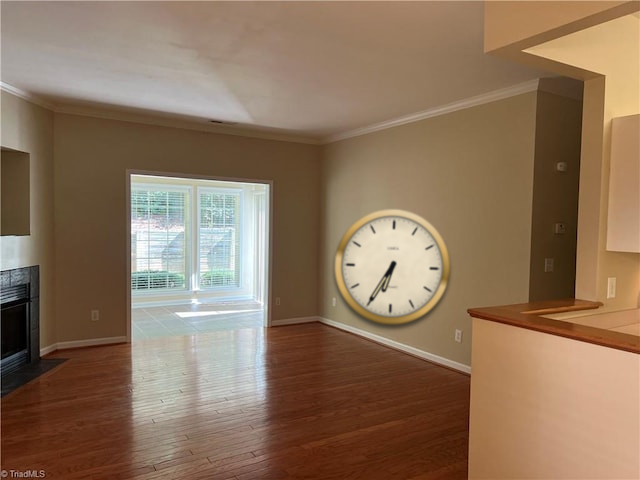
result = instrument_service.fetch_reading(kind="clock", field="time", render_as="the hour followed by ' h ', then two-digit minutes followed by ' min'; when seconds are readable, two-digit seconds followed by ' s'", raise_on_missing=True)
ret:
6 h 35 min
